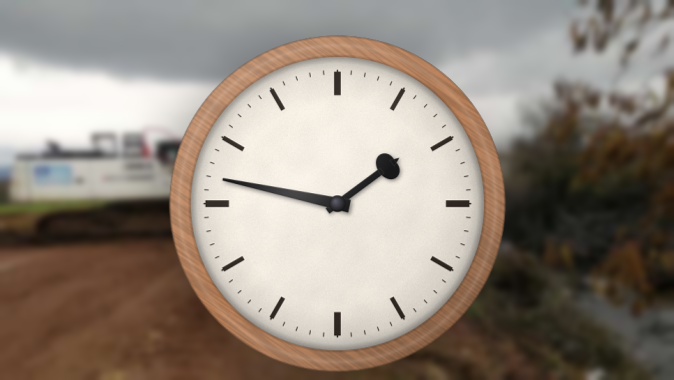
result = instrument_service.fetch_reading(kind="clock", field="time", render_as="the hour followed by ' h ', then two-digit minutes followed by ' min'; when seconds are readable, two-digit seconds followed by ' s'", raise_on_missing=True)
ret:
1 h 47 min
